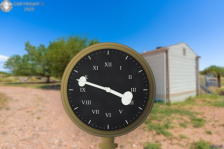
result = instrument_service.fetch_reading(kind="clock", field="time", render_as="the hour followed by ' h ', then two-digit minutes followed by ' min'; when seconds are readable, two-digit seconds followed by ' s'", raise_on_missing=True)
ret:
3 h 48 min
